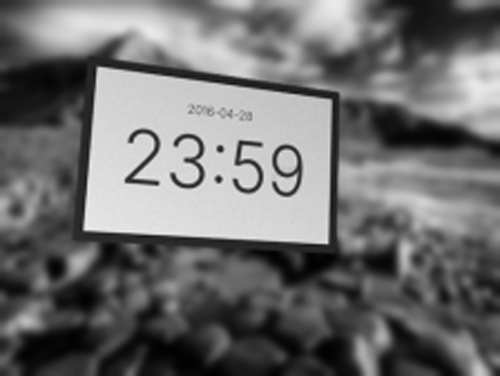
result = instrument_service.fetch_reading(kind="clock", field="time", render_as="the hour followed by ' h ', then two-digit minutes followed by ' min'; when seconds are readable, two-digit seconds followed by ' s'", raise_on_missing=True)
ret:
23 h 59 min
